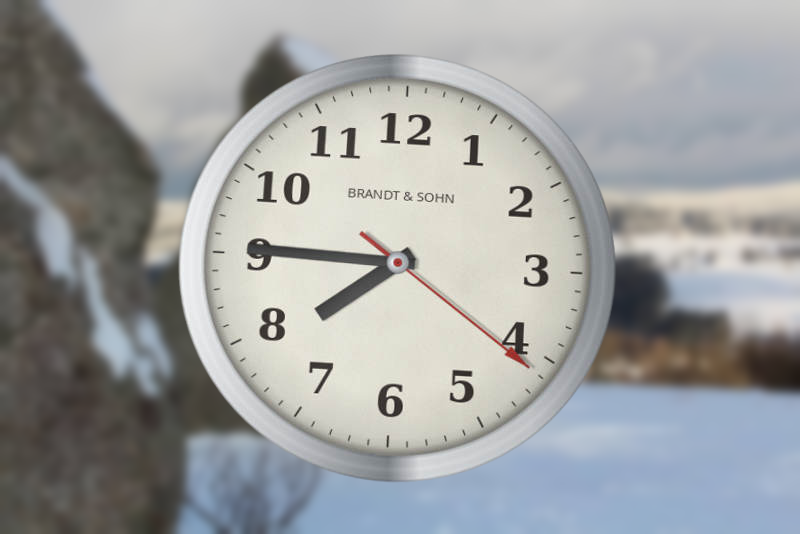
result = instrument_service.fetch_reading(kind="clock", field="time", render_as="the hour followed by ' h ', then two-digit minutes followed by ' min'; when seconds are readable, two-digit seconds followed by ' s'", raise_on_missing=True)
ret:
7 h 45 min 21 s
